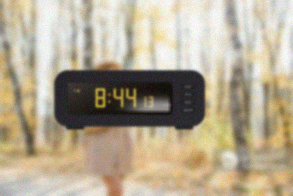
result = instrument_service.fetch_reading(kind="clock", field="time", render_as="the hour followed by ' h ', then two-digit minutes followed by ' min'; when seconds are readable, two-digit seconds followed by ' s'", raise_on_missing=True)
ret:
8 h 44 min
